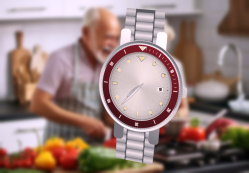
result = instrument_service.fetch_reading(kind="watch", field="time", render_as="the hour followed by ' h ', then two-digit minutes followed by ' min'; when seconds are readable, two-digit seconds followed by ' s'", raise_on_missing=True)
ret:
7 h 37 min
